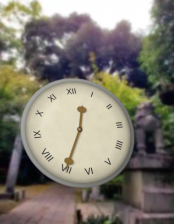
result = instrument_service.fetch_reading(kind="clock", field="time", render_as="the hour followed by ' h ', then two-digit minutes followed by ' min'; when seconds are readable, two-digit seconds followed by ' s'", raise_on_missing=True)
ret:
12 h 35 min
